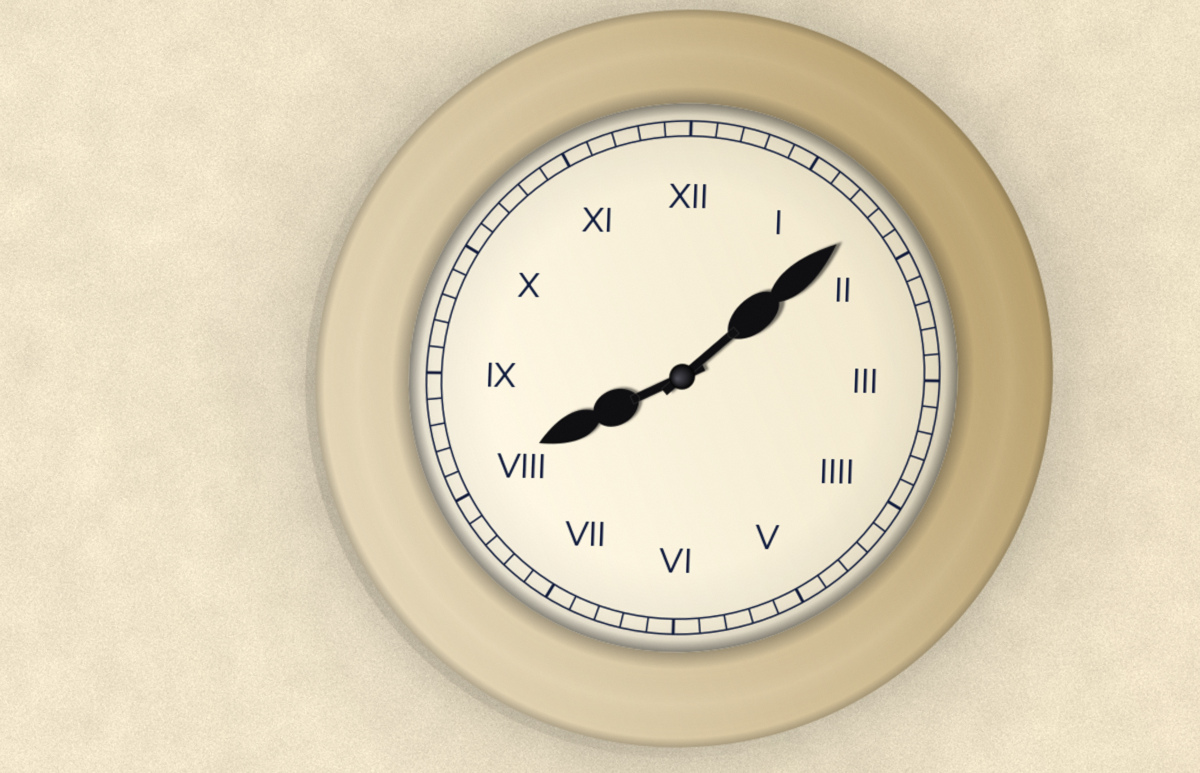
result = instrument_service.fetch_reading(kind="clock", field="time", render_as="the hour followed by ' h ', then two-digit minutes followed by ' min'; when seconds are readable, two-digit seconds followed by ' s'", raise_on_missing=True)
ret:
8 h 08 min
